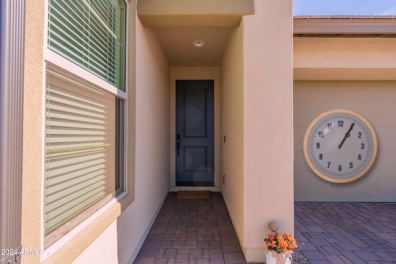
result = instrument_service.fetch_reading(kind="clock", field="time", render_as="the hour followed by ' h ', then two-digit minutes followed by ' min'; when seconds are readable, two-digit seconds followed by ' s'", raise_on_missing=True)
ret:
1 h 05 min
